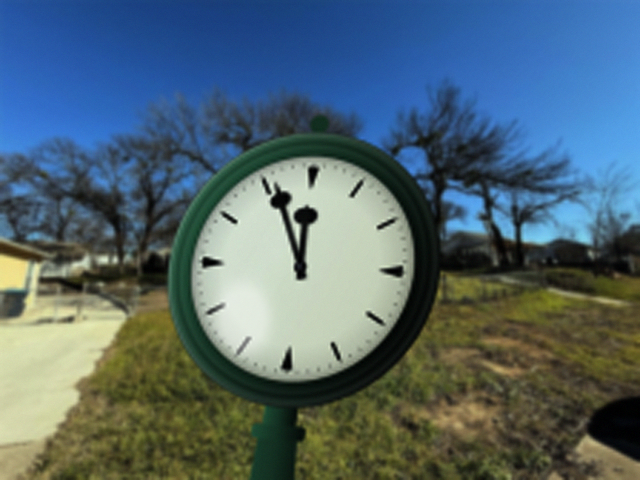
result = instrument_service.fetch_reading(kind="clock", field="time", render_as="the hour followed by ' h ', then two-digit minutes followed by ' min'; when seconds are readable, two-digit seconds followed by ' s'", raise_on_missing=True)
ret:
11 h 56 min
